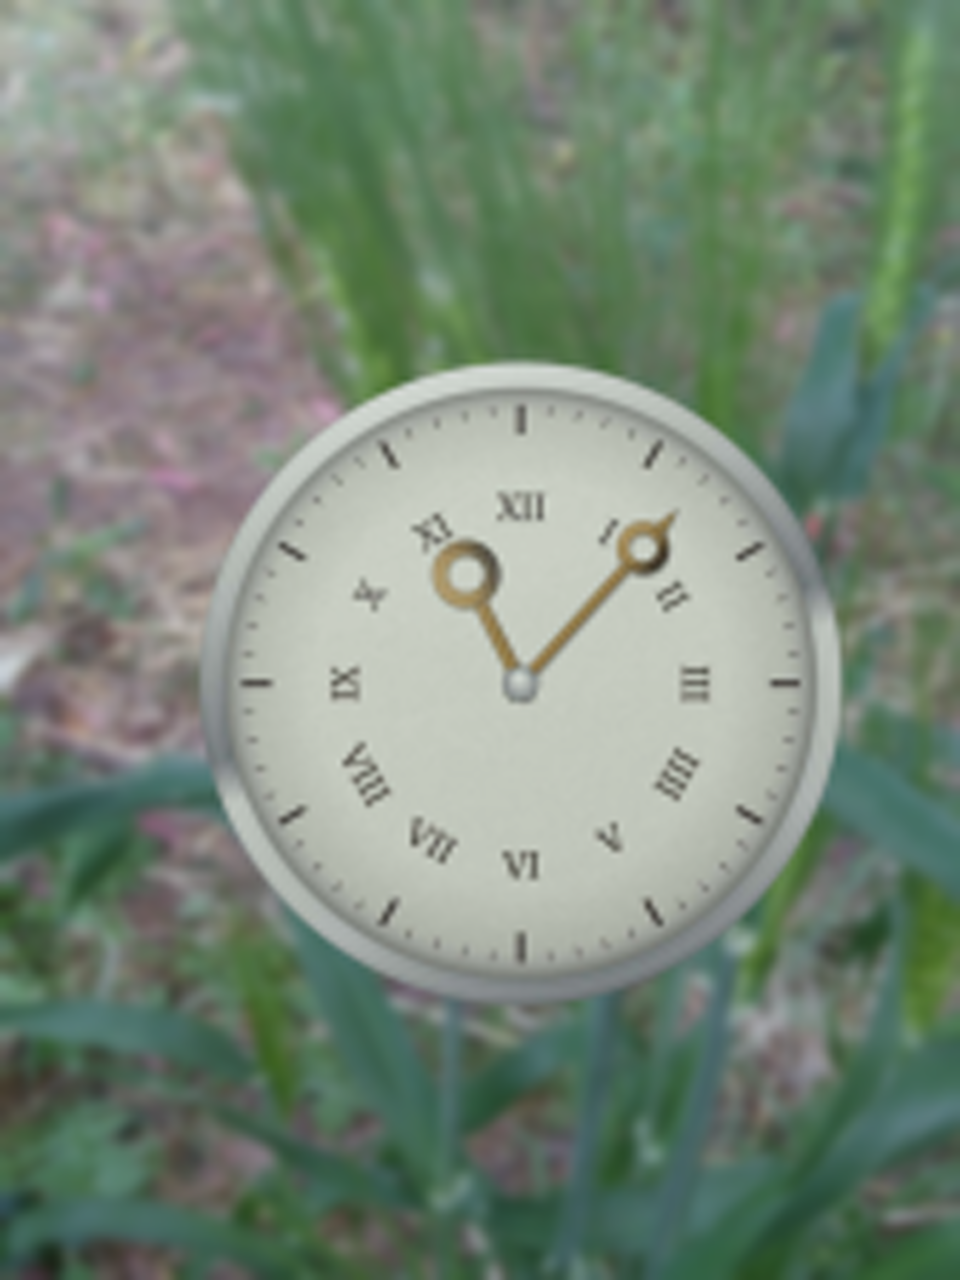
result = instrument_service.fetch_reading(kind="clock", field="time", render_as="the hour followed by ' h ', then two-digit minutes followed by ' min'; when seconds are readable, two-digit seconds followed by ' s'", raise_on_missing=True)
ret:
11 h 07 min
